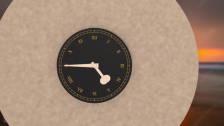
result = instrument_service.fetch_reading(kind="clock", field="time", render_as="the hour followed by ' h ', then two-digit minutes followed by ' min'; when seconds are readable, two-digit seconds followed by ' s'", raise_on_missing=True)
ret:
4 h 45 min
